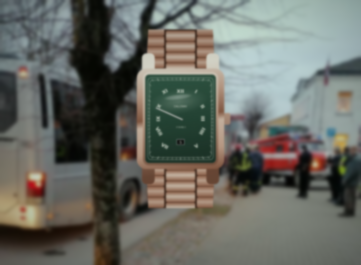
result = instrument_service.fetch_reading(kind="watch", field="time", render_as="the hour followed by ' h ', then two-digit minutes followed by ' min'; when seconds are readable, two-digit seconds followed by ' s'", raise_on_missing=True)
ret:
9 h 49 min
